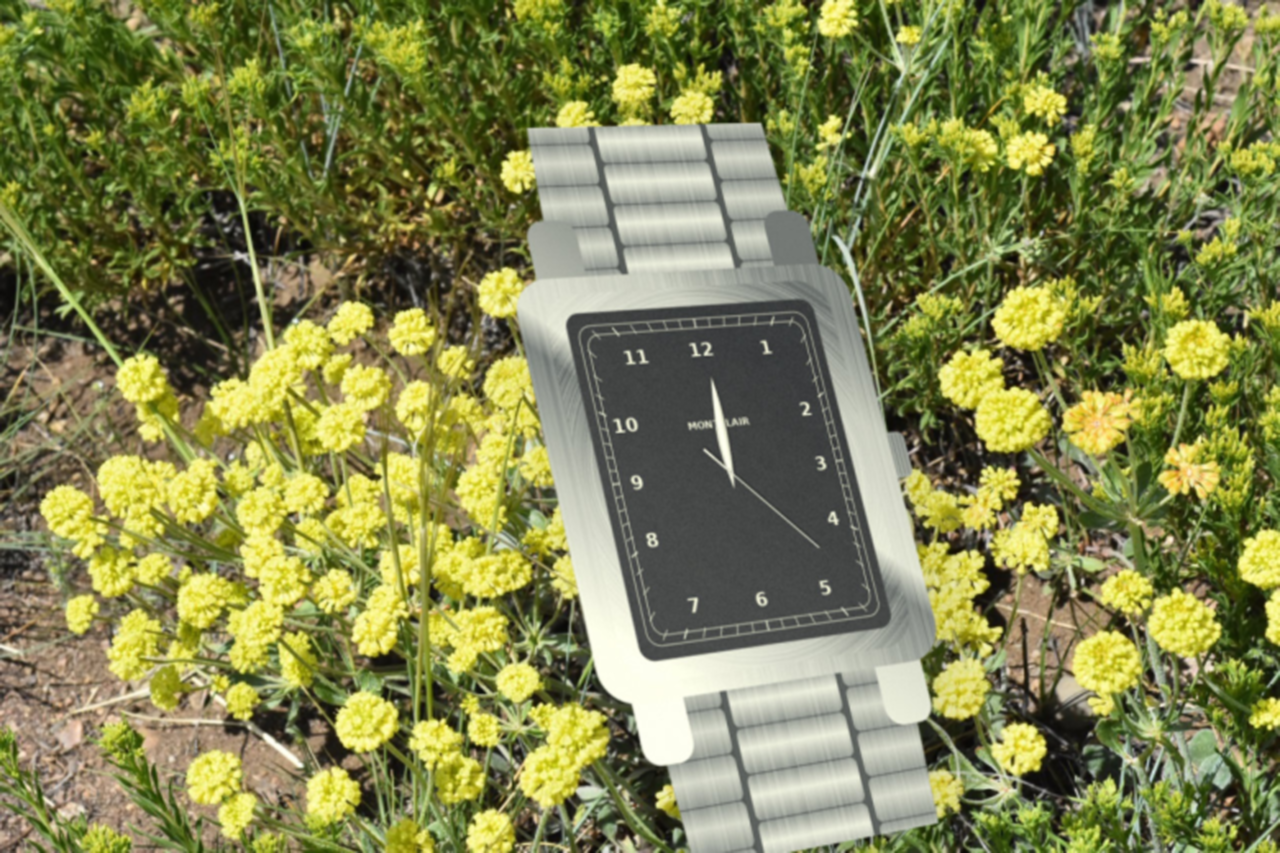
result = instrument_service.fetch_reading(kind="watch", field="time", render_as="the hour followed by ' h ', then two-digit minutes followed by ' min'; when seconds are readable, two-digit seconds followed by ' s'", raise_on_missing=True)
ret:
12 h 00 min 23 s
